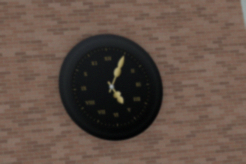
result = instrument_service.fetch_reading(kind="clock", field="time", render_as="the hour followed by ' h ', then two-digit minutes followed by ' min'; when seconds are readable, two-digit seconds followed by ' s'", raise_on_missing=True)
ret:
5 h 05 min
